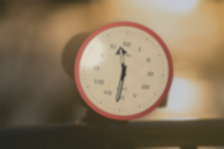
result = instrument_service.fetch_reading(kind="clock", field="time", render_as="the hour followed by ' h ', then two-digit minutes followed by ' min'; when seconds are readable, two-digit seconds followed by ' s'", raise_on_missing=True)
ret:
11 h 31 min
